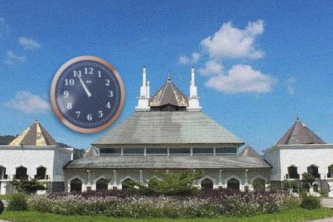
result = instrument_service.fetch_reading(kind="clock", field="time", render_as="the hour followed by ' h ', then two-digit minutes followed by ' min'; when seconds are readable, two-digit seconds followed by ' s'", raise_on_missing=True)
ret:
10 h 55 min
